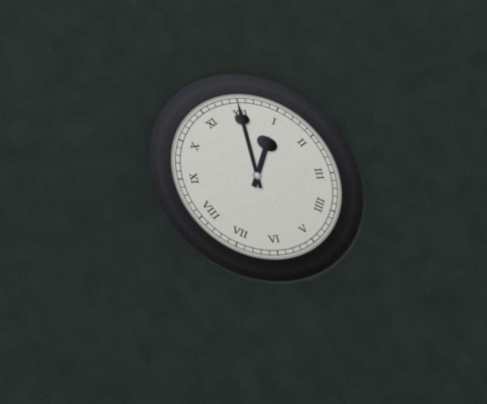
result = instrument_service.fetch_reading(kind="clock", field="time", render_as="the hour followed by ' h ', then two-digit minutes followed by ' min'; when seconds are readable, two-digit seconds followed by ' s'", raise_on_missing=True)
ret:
1 h 00 min
